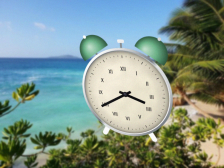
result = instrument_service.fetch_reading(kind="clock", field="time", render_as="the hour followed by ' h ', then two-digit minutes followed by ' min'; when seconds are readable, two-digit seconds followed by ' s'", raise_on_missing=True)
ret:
3 h 40 min
